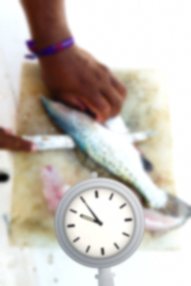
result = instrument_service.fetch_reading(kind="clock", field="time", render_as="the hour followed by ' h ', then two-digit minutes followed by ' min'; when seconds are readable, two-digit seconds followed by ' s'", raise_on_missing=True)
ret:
9 h 55 min
